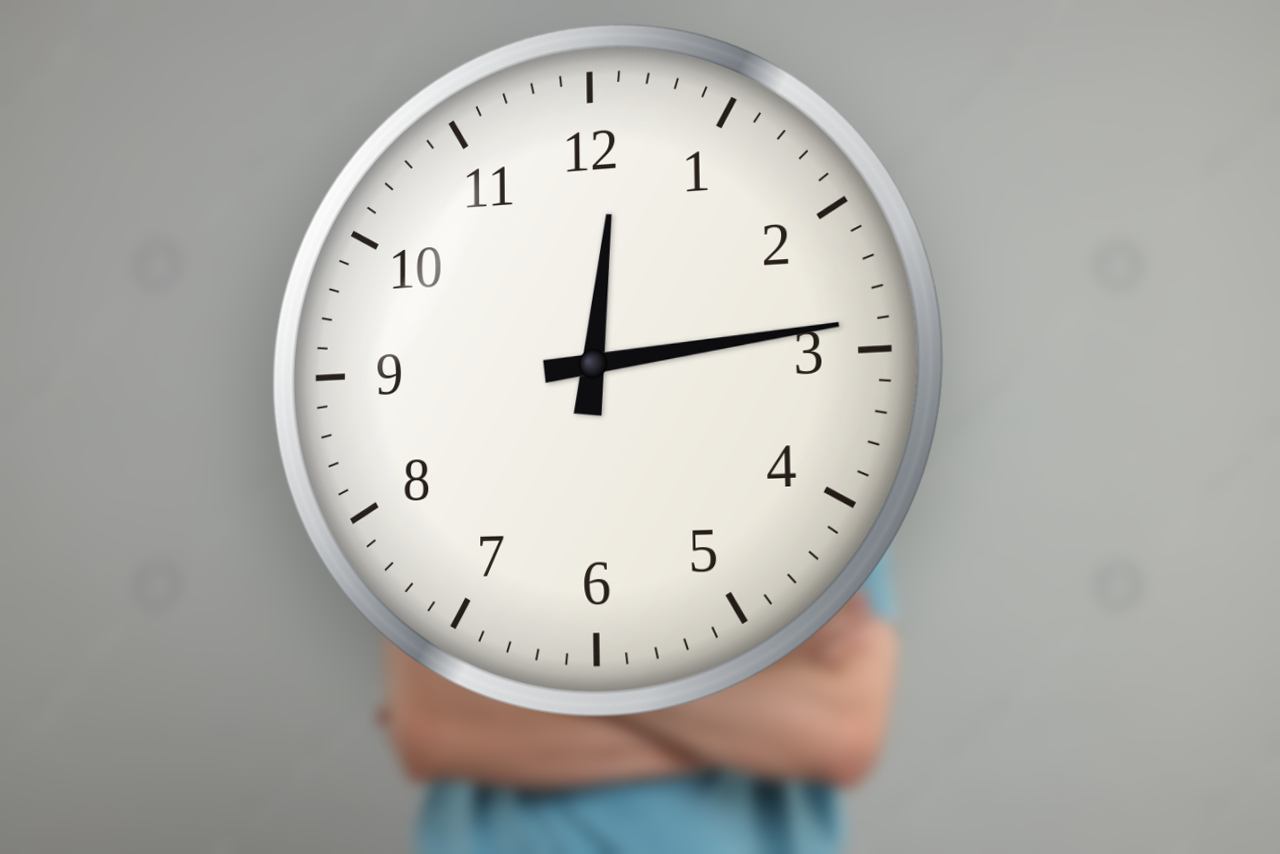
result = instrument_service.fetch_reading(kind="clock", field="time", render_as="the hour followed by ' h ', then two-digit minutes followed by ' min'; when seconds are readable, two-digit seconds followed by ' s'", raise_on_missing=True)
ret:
12 h 14 min
